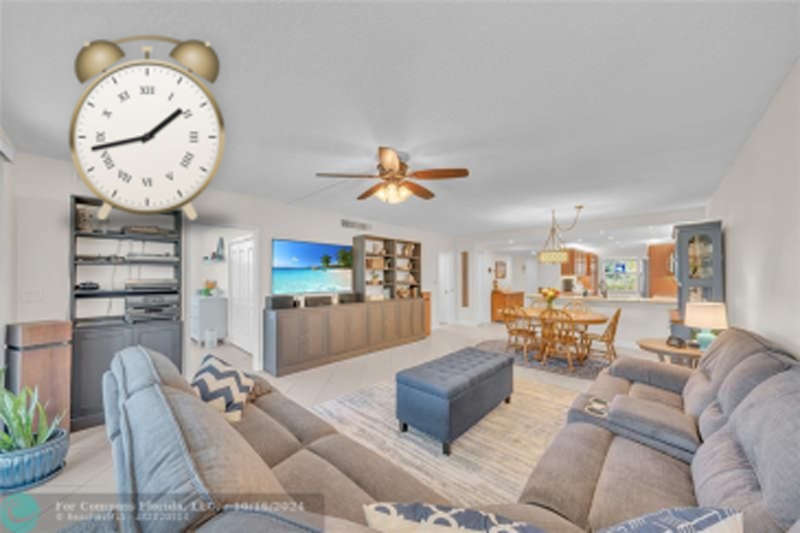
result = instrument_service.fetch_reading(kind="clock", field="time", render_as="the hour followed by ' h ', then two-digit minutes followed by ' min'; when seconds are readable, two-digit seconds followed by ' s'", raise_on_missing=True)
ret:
1 h 43 min
